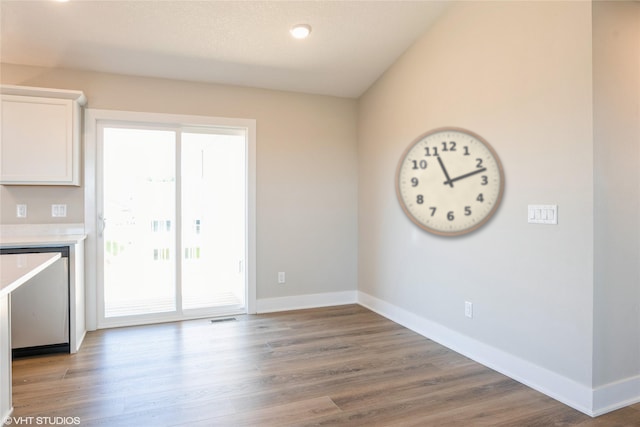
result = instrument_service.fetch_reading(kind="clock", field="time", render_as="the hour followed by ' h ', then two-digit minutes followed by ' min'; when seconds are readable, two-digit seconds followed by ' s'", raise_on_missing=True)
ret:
11 h 12 min
